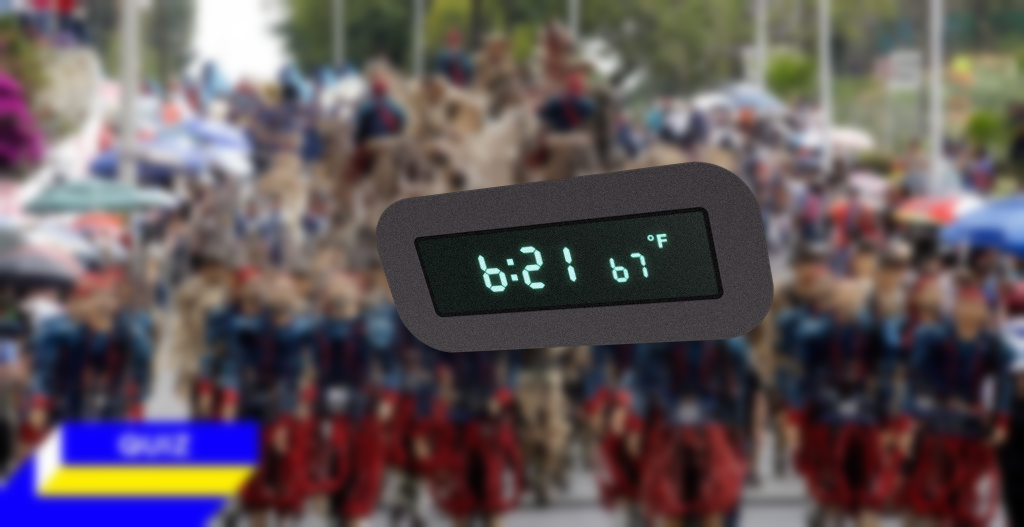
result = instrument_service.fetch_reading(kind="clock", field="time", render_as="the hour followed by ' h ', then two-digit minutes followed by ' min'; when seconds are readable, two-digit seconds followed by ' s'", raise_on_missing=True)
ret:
6 h 21 min
